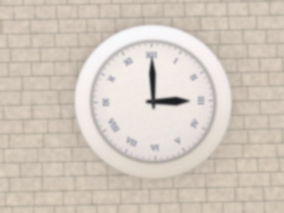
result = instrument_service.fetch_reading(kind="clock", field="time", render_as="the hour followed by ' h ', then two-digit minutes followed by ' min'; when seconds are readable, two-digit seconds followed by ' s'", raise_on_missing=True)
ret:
3 h 00 min
